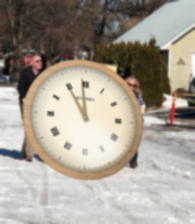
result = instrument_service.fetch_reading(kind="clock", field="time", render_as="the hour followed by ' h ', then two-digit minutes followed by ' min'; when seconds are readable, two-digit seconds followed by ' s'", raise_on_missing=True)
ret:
10 h 59 min
